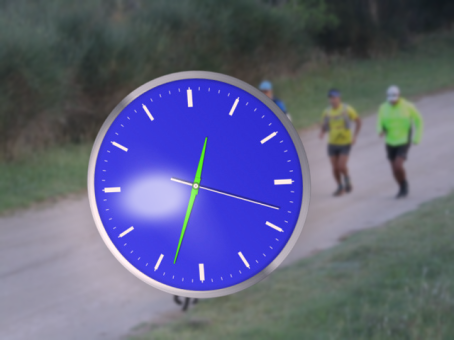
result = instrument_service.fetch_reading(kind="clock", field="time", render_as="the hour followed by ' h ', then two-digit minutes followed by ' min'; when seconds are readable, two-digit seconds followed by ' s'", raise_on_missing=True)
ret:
12 h 33 min 18 s
